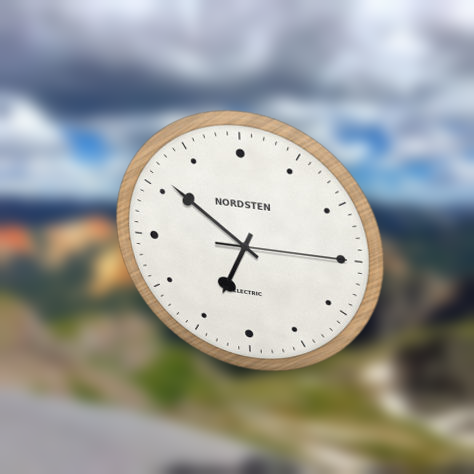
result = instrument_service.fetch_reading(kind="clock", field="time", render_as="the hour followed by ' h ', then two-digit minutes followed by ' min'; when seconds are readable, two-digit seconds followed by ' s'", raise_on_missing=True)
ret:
6 h 51 min 15 s
